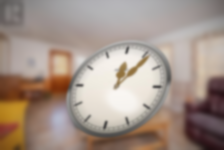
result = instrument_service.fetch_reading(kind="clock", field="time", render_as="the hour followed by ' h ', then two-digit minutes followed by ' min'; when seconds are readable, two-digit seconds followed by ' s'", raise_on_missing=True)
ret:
12 h 06 min
